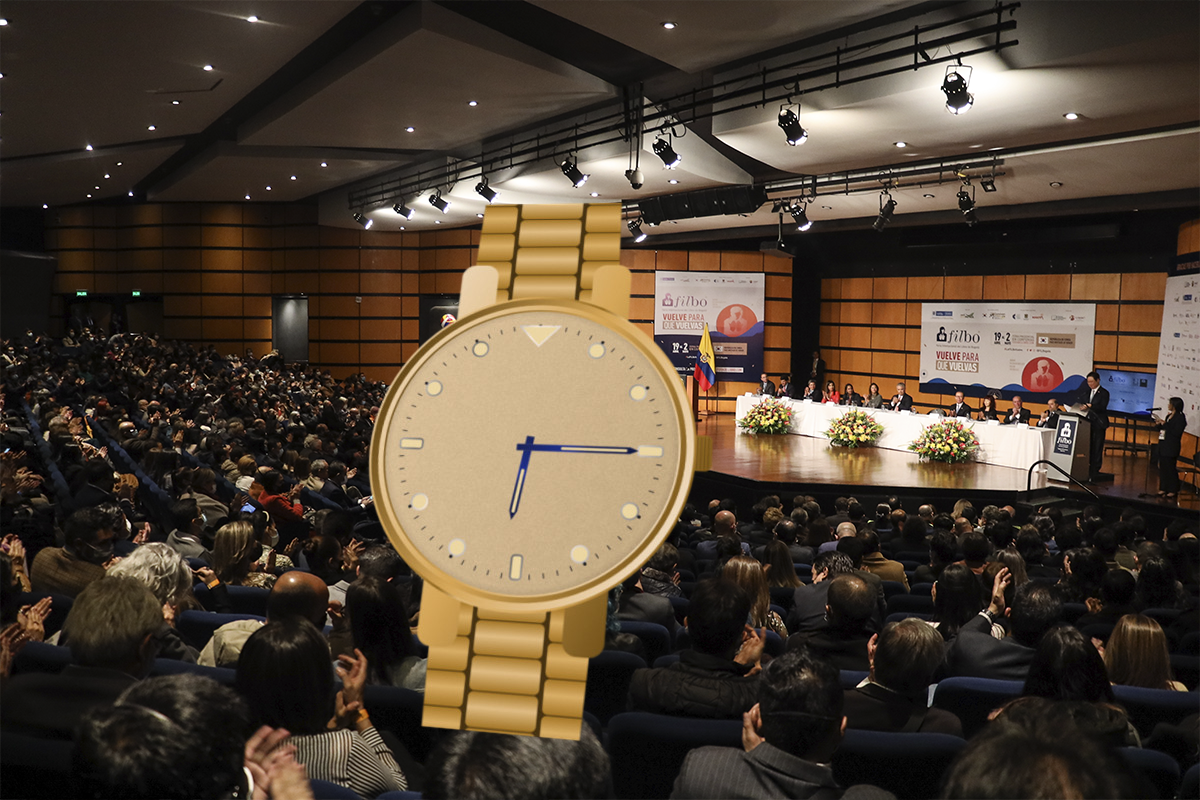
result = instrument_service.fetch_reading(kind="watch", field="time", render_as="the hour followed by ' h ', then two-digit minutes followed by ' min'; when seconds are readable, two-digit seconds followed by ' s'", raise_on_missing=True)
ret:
6 h 15 min
